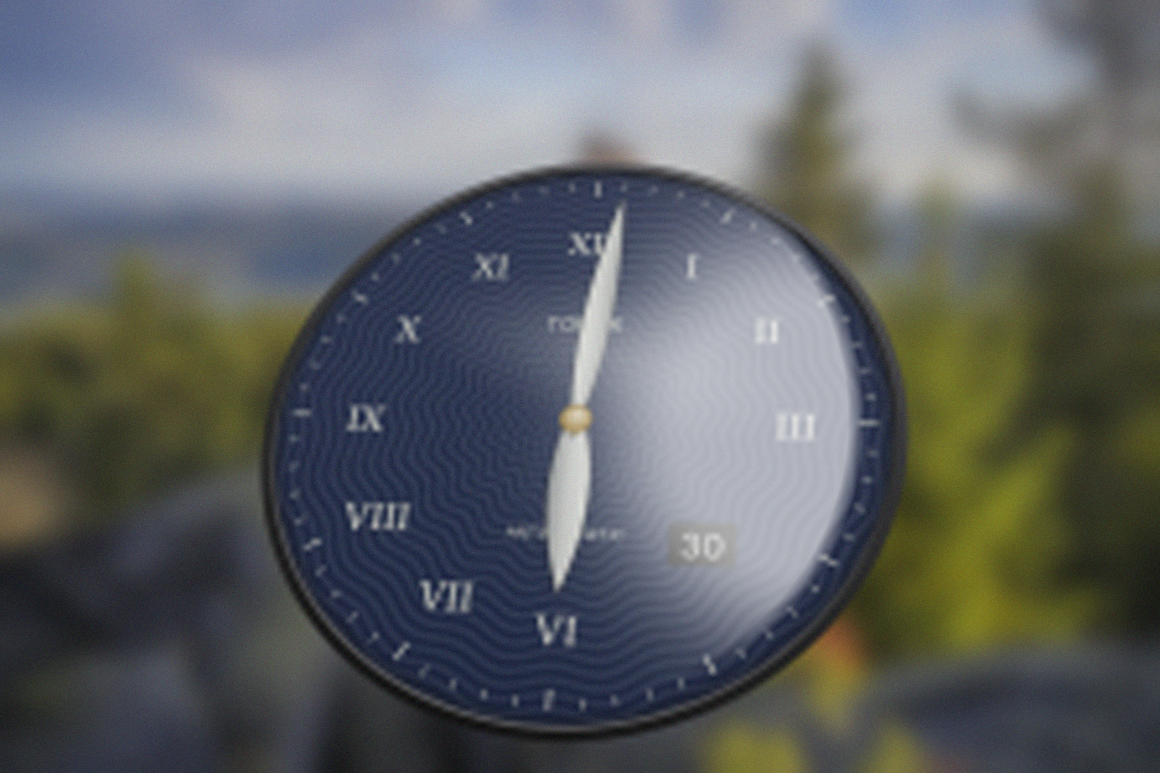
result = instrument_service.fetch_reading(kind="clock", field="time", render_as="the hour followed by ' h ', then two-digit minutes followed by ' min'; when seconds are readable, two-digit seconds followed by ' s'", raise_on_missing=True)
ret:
6 h 01 min
